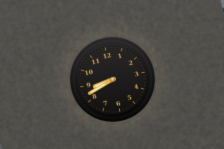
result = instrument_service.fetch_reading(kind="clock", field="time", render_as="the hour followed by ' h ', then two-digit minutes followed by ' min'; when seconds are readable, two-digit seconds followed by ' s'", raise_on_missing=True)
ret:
8 h 42 min
